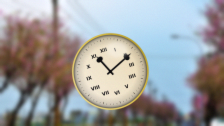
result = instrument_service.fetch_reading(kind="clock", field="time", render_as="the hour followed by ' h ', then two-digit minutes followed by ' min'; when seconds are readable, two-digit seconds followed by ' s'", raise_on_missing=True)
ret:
11 h 11 min
